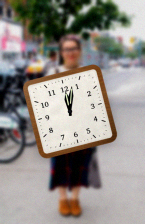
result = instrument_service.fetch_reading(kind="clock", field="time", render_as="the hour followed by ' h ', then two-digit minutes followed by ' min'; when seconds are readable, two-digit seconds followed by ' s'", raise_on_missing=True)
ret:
12 h 03 min
